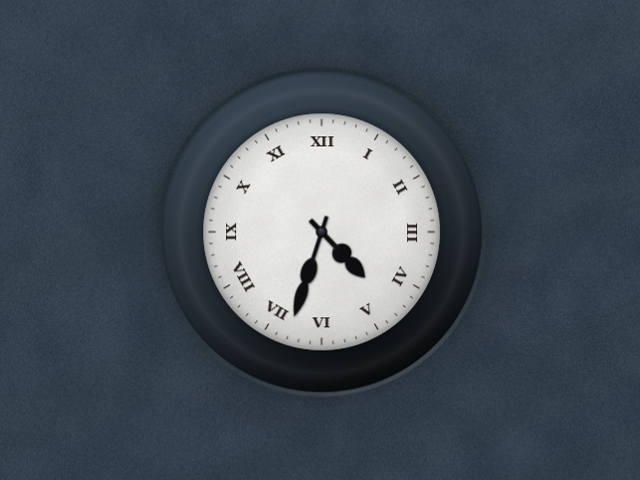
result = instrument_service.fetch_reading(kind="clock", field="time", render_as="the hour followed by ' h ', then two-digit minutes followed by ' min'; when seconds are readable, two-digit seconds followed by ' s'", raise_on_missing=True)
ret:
4 h 33 min
